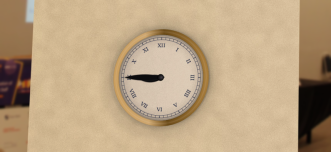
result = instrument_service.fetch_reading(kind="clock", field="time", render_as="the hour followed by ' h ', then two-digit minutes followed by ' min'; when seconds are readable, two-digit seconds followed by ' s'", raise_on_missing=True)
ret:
8 h 45 min
